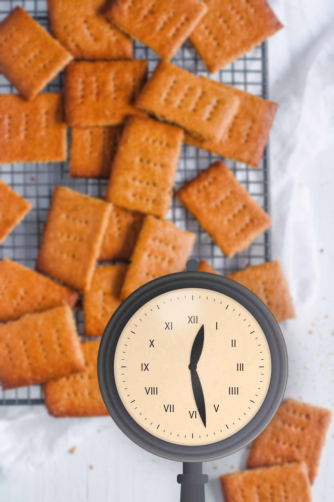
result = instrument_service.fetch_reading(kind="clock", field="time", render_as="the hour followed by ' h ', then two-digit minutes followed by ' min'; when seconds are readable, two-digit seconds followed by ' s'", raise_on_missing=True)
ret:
12 h 28 min
